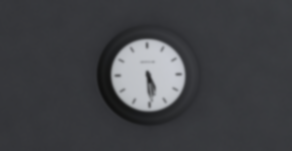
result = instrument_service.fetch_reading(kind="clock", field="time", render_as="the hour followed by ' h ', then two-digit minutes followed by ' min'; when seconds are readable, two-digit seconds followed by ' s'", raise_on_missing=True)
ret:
5 h 29 min
